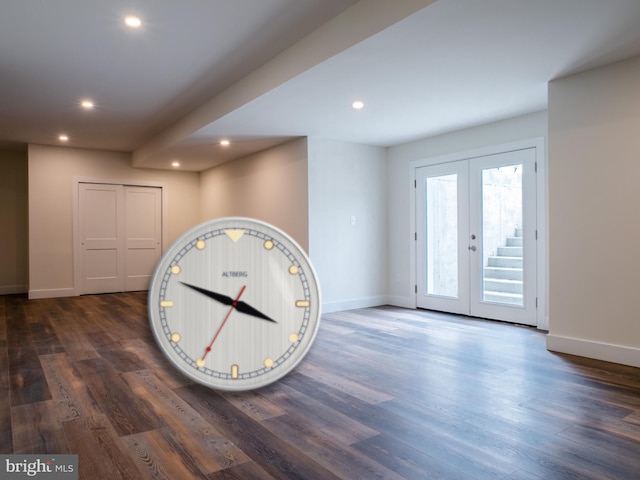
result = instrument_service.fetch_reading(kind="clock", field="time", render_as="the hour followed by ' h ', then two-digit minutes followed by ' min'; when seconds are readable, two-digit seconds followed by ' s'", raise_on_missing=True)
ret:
3 h 48 min 35 s
